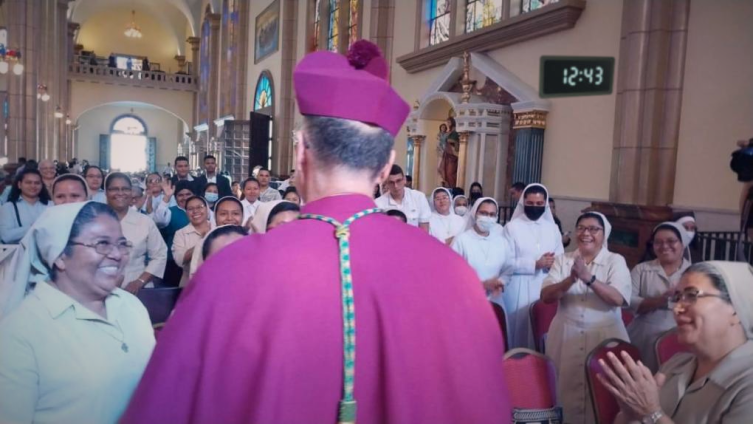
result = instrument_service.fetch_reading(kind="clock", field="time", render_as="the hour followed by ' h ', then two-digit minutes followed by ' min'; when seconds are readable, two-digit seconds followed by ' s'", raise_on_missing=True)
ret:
12 h 43 min
